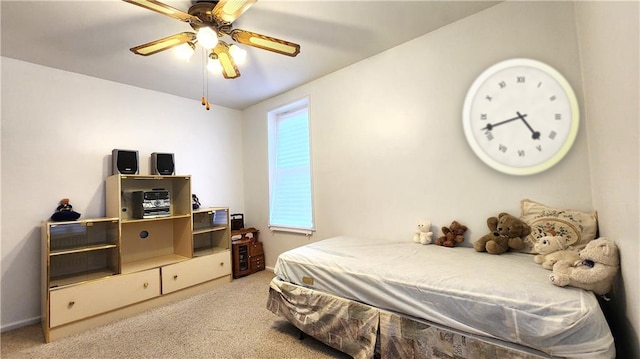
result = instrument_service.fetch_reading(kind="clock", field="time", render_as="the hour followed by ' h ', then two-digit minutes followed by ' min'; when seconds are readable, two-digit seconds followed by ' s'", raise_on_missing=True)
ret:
4 h 42 min
